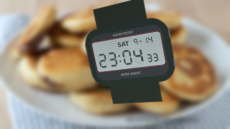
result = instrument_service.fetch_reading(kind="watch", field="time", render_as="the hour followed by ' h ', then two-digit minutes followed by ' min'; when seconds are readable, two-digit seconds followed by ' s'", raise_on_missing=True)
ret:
23 h 04 min 33 s
